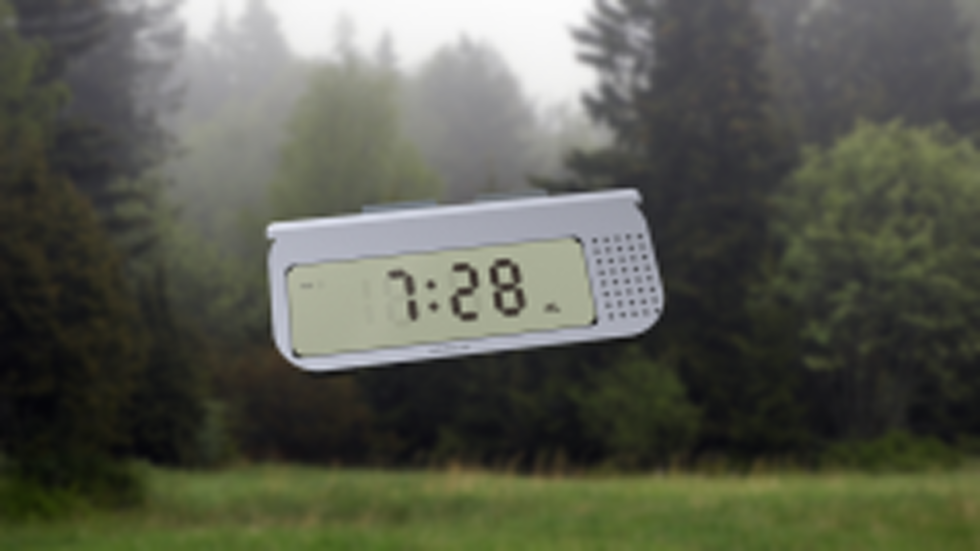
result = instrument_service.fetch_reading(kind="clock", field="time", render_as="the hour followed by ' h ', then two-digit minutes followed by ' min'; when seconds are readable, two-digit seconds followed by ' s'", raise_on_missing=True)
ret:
7 h 28 min
